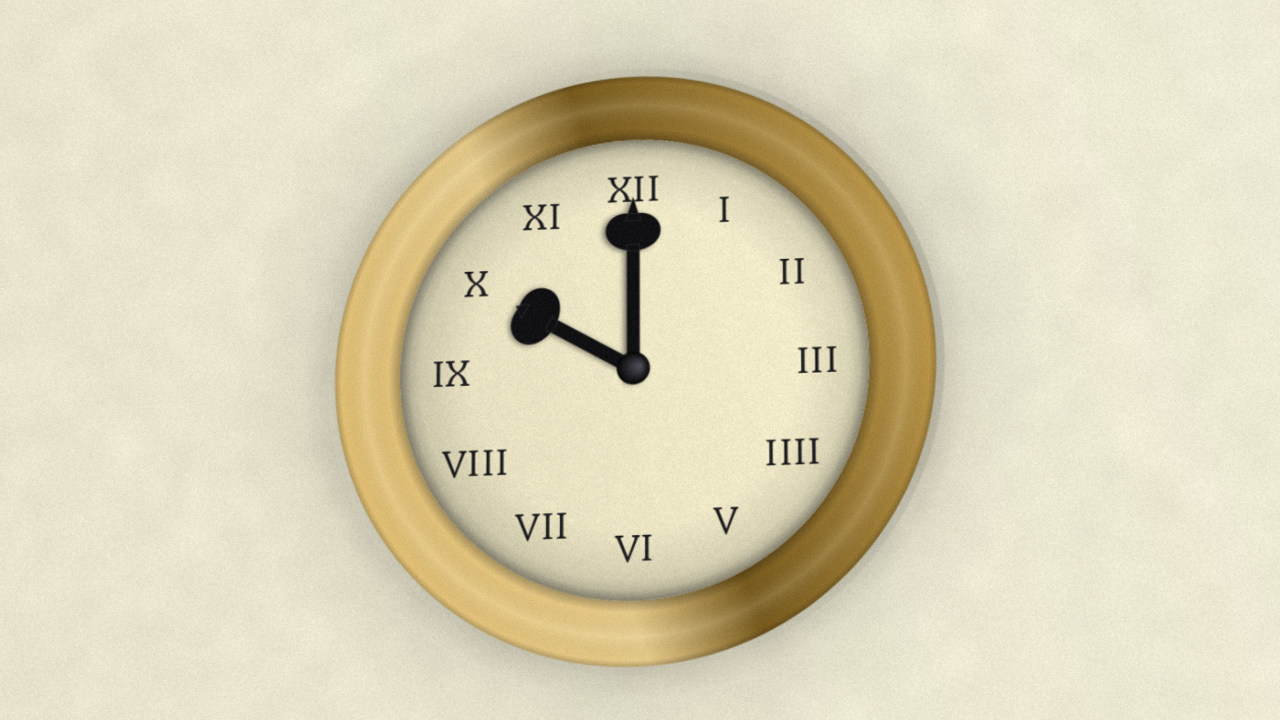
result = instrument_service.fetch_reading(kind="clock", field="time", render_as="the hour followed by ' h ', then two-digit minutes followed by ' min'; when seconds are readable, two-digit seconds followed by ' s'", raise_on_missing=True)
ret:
10 h 00 min
